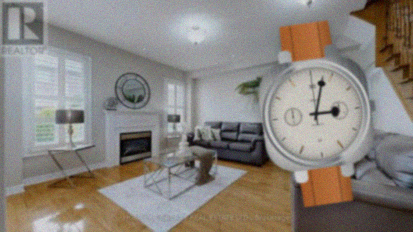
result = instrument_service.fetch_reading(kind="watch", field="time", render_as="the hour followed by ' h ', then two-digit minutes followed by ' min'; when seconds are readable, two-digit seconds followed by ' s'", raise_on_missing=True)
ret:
3 h 03 min
